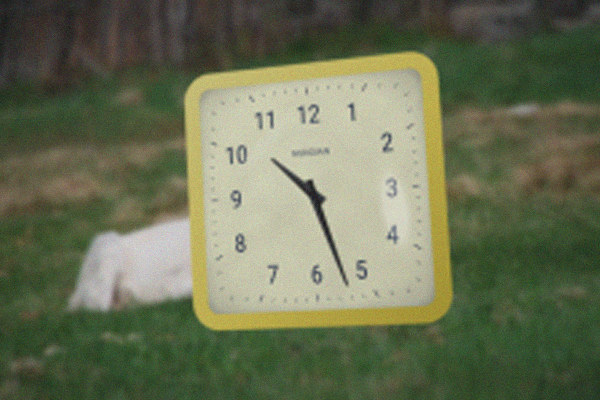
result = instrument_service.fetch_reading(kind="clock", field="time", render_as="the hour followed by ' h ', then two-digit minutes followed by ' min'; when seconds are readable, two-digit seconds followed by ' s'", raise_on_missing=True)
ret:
10 h 27 min
